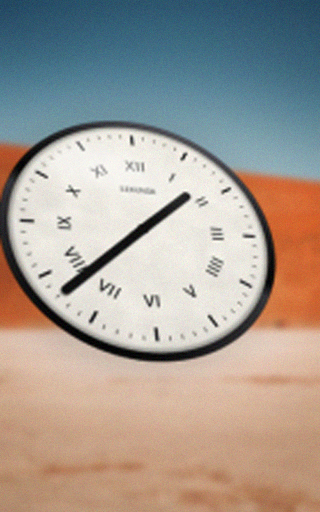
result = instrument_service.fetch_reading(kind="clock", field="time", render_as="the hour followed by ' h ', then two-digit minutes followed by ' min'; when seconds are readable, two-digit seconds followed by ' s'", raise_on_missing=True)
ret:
1 h 38 min
